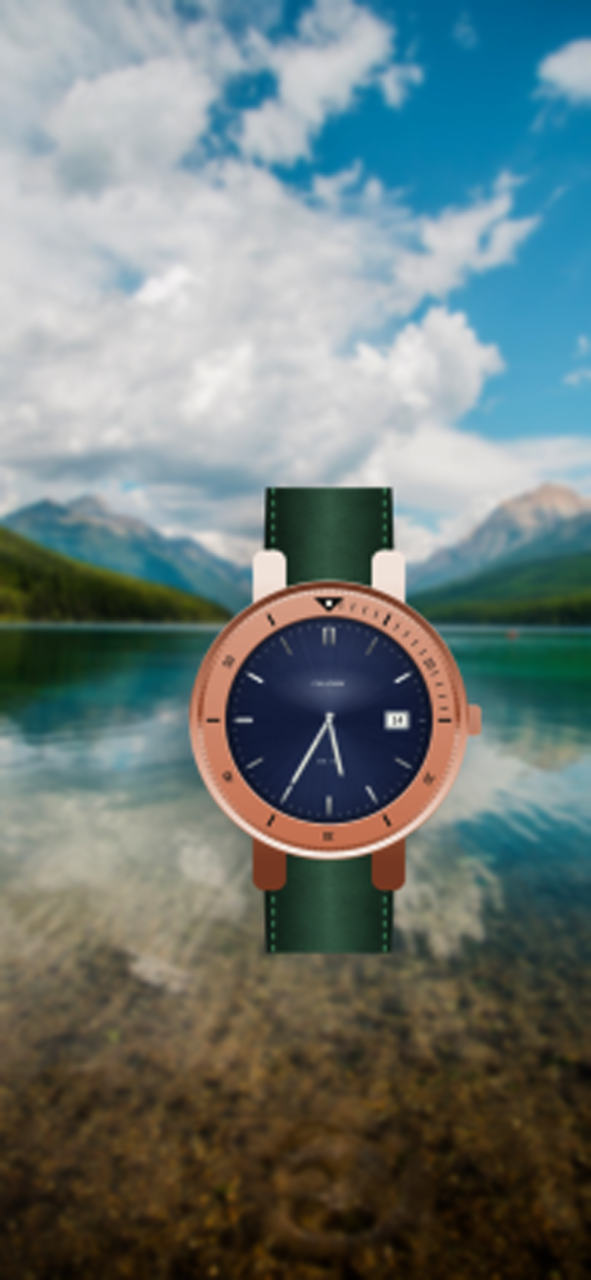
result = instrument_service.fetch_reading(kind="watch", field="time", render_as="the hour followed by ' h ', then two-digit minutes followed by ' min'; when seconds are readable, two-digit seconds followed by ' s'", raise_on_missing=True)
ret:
5 h 35 min
